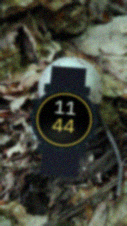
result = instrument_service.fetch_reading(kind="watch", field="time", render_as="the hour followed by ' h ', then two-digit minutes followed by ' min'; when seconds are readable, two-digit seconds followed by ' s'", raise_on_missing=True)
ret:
11 h 44 min
